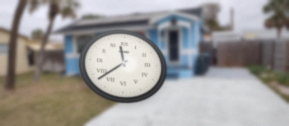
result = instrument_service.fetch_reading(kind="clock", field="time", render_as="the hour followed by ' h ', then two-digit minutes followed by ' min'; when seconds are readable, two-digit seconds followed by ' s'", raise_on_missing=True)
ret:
11 h 38 min
